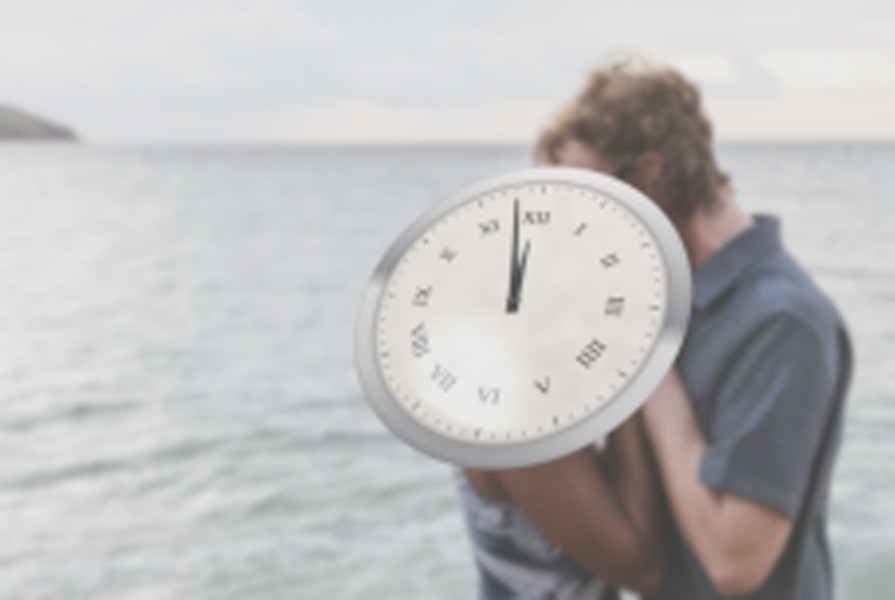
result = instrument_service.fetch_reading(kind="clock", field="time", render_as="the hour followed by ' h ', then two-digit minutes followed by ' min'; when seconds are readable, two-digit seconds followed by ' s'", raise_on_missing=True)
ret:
11 h 58 min
